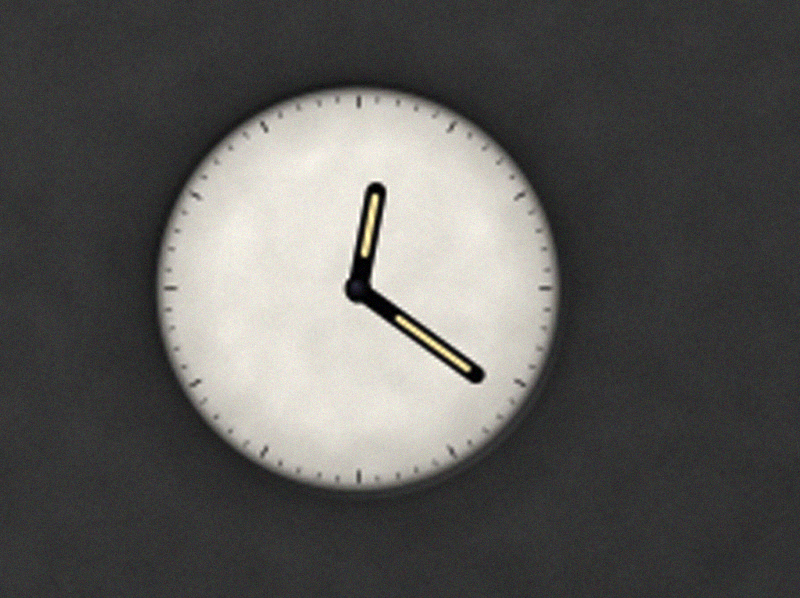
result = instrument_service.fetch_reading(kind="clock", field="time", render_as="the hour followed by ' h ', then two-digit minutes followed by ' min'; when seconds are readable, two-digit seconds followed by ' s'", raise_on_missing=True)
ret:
12 h 21 min
